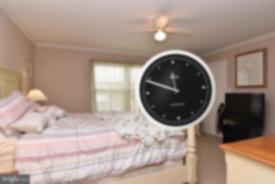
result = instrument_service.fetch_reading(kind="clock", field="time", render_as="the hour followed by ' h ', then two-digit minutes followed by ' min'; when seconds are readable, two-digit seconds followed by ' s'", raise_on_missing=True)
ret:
11 h 49 min
